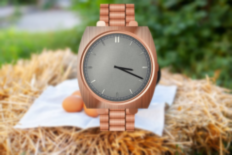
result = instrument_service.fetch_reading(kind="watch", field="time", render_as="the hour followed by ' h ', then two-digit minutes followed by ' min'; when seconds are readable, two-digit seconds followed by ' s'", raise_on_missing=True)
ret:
3 h 19 min
